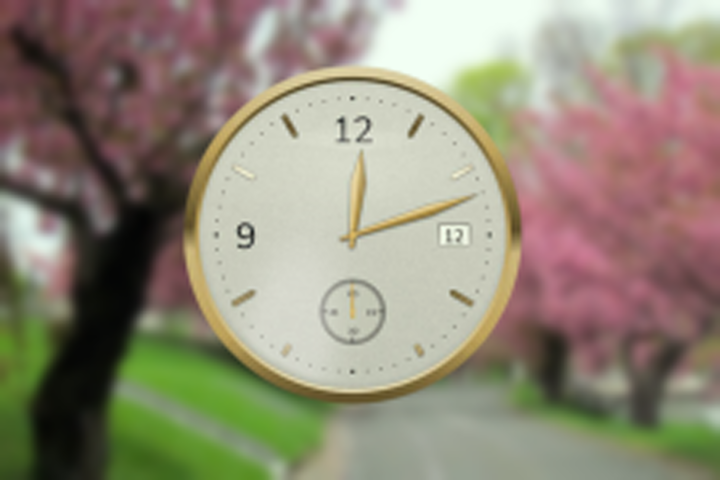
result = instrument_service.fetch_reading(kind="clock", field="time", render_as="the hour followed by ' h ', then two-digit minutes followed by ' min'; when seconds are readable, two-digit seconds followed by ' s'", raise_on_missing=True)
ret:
12 h 12 min
